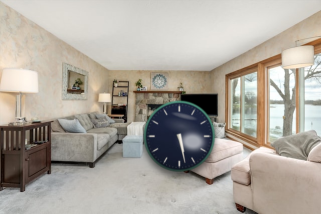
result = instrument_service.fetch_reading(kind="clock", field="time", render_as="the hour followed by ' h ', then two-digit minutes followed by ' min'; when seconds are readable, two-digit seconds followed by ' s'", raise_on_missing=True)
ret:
5 h 28 min
